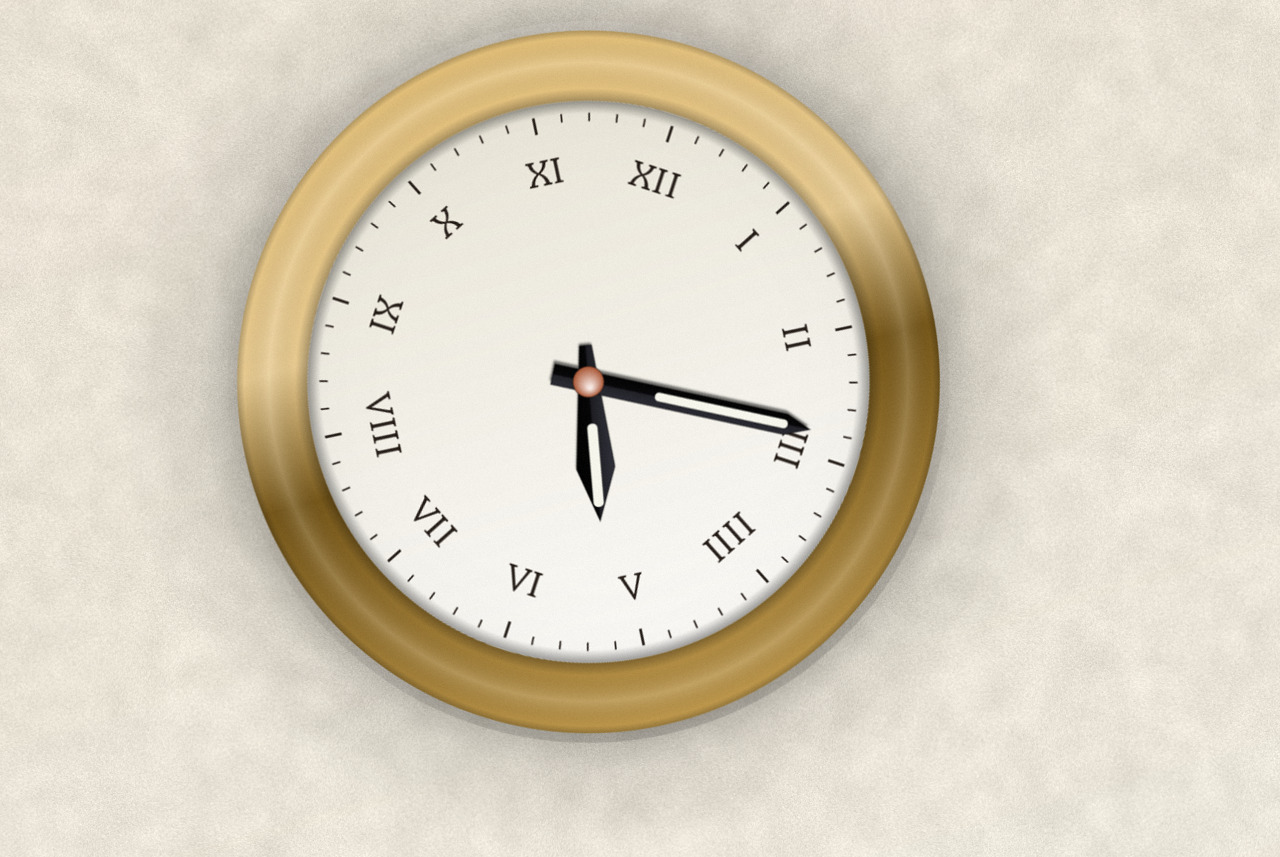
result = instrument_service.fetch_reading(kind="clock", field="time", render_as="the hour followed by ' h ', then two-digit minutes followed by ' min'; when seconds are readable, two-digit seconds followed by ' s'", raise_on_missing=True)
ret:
5 h 14 min
